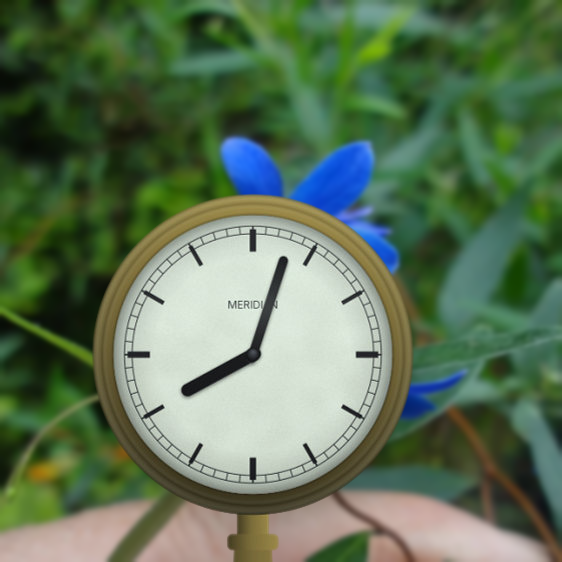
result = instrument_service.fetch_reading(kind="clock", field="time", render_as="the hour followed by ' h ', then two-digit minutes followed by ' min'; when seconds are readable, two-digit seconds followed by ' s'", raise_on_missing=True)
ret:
8 h 03 min
